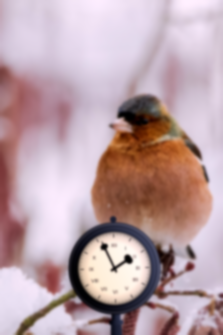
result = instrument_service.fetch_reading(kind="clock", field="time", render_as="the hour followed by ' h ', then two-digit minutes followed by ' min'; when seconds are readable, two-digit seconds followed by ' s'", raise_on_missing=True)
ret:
1 h 56 min
